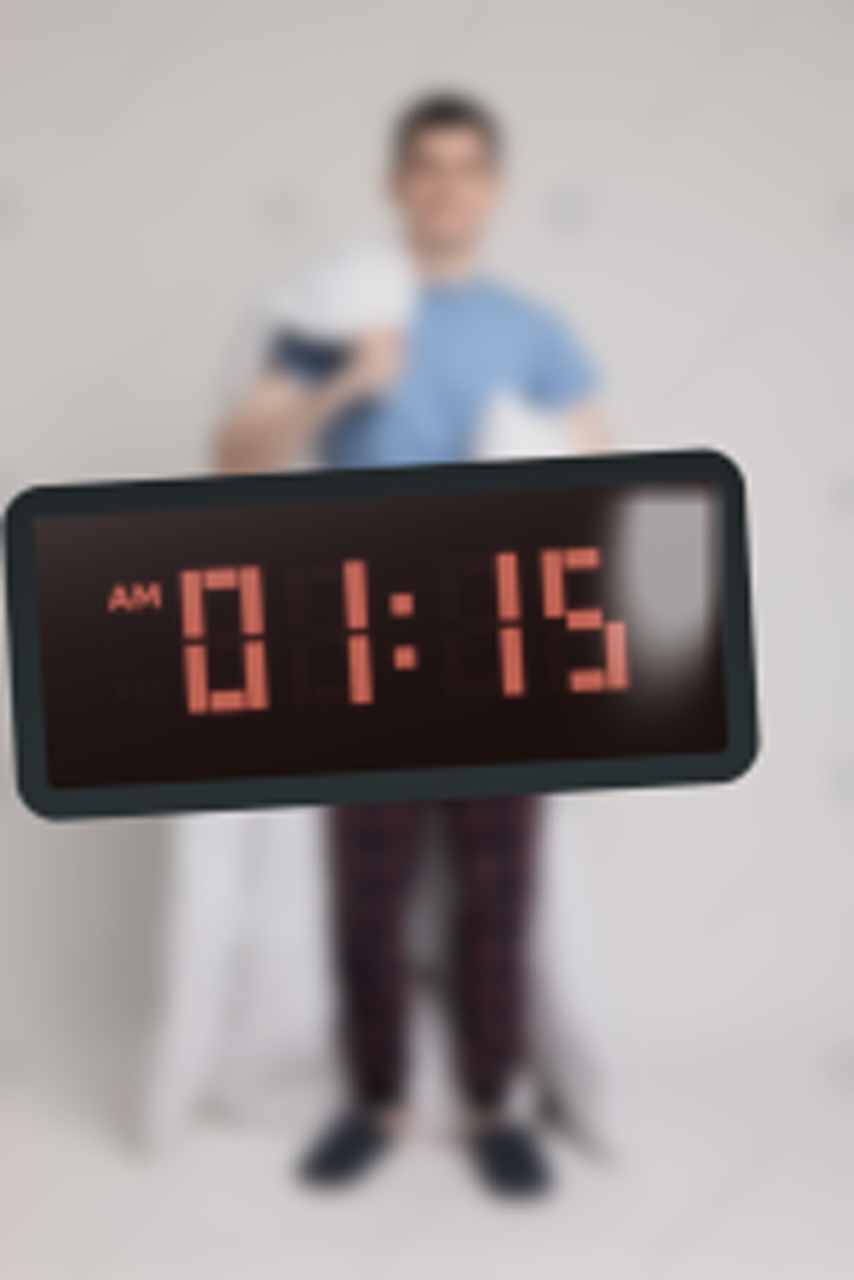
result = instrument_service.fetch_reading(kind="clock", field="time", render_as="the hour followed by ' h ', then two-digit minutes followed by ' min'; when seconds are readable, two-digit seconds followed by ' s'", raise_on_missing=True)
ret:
1 h 15 min
